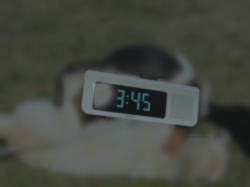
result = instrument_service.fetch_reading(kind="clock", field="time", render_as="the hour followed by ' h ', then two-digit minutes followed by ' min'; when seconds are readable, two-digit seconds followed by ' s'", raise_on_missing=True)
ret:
3 h 45 min
